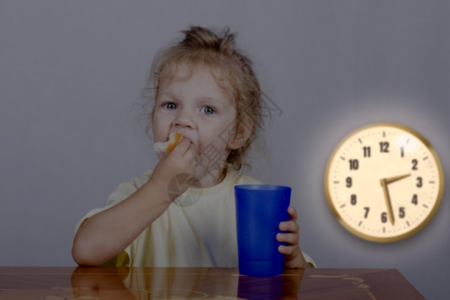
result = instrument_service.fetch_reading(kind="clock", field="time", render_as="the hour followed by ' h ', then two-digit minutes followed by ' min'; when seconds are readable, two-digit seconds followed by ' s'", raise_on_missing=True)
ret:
2 h 28 min
